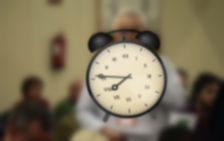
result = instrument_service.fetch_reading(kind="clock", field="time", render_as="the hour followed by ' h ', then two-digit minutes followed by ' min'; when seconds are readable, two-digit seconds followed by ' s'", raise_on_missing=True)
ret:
7 h 46 min
